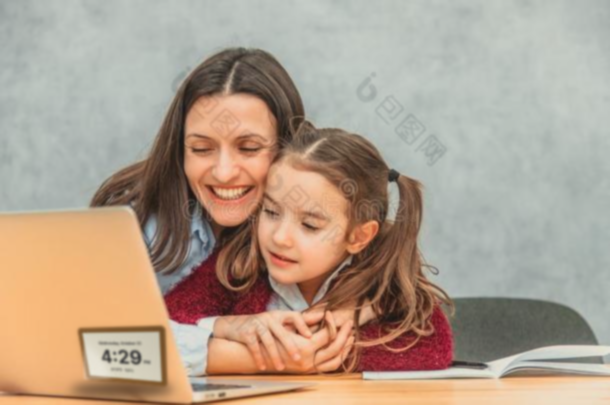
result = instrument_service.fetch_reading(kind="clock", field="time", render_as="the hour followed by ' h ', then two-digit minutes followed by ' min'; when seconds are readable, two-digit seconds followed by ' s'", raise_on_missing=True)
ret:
4 h 29 min
